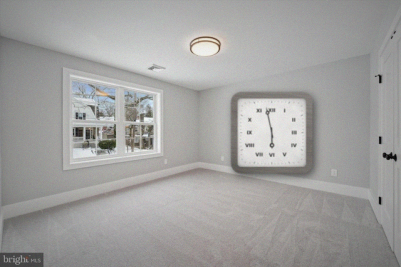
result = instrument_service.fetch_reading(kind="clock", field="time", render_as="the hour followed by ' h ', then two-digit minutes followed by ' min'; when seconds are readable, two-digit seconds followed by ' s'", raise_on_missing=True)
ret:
5 h 58 min
